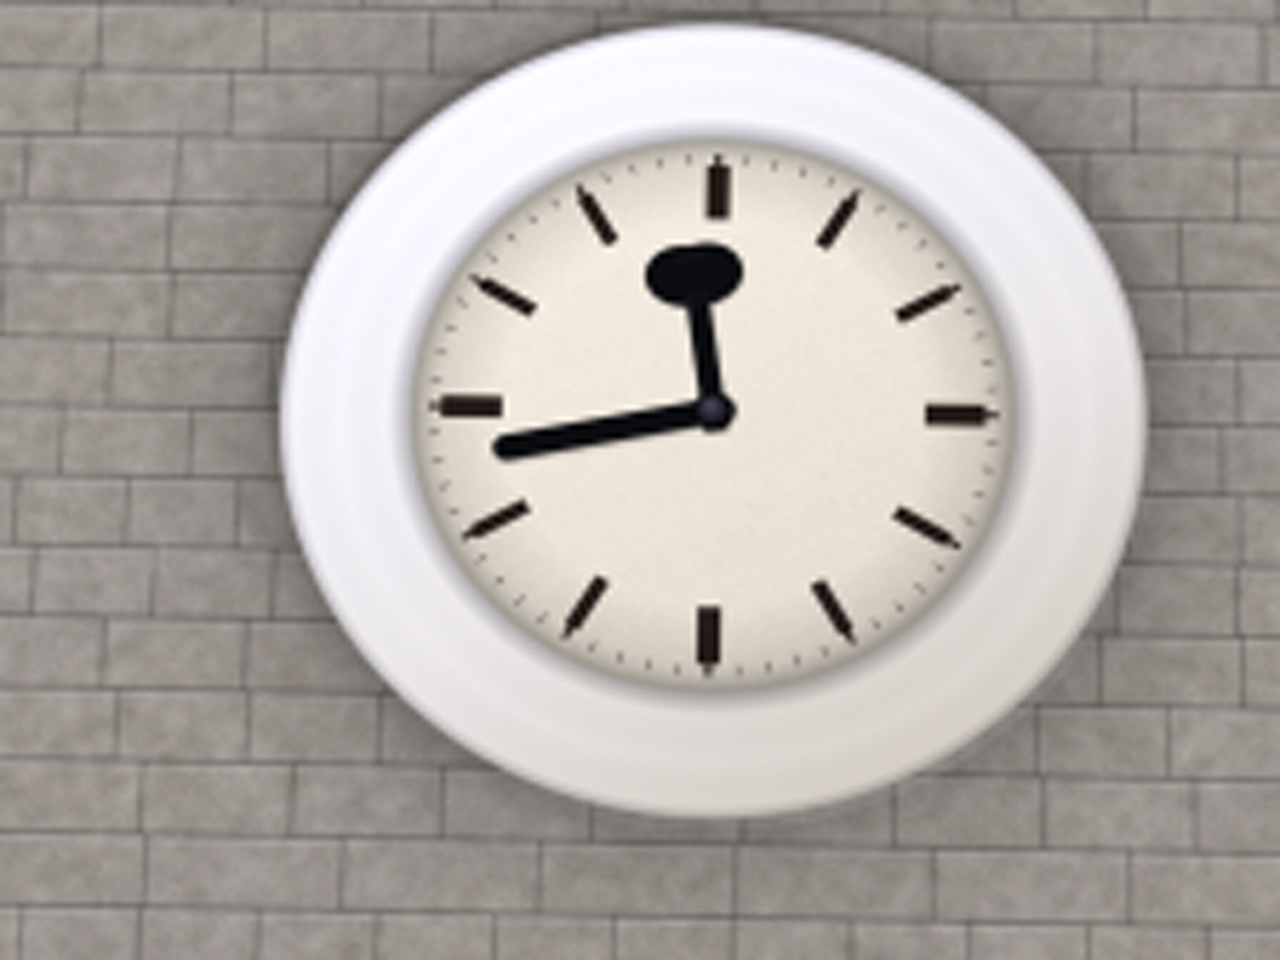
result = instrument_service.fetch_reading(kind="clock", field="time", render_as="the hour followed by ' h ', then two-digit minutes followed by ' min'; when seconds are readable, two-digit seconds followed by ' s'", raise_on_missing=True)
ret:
11 h 43 min
